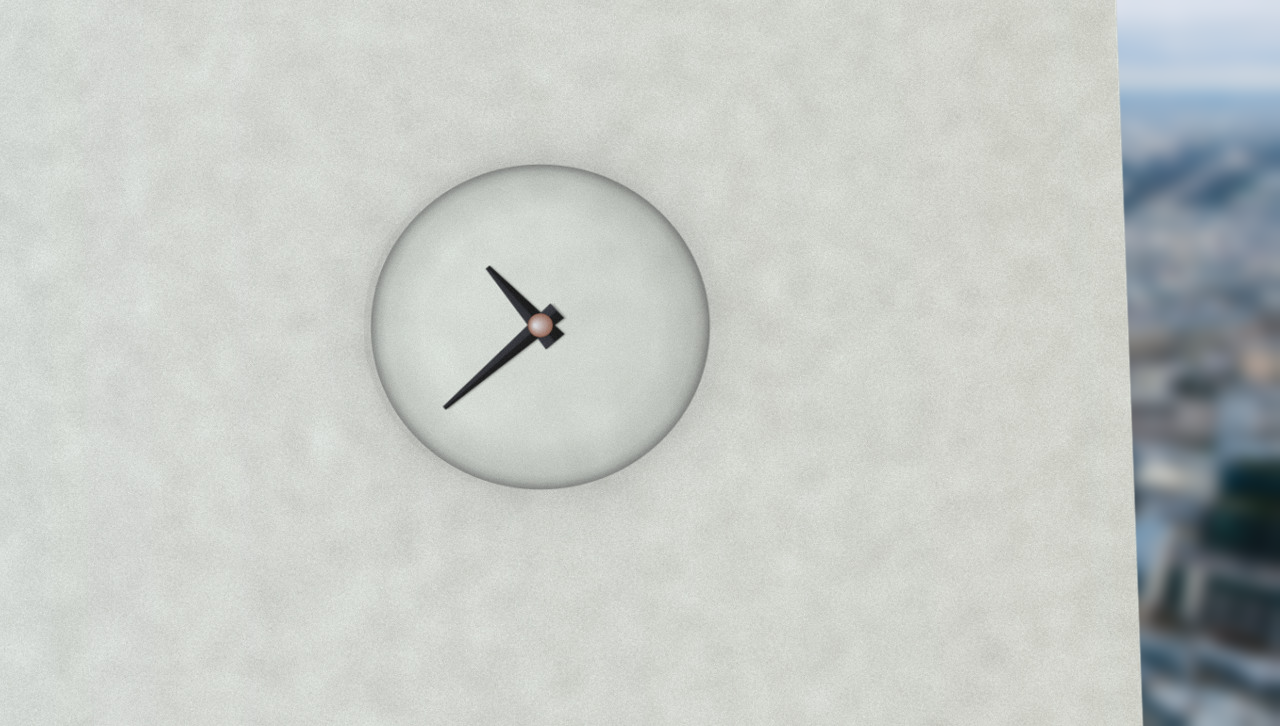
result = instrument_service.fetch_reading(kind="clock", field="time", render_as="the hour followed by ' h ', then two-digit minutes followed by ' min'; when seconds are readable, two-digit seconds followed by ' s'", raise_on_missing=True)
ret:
10 h 38 min
